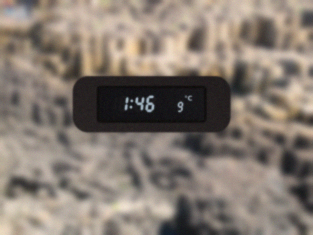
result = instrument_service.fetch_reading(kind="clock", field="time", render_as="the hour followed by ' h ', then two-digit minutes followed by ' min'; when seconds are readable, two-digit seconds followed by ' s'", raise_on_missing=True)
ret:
1 h 46 min
